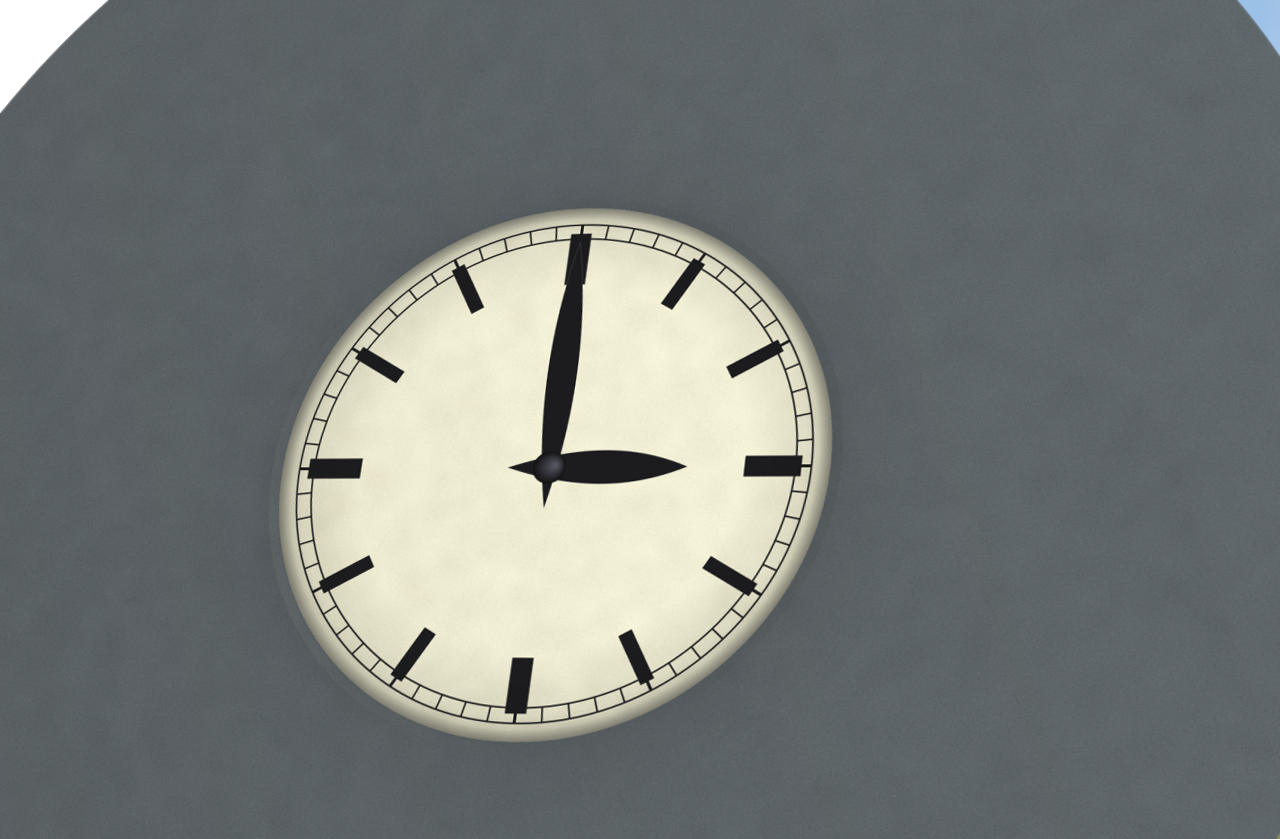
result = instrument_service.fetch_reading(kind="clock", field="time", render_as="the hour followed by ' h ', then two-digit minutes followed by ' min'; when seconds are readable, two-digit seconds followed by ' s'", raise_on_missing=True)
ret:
3 h 00 min
